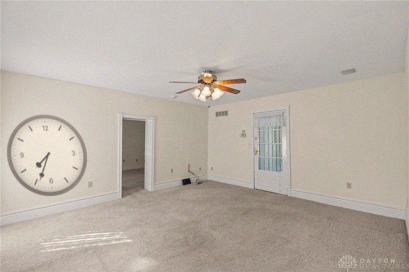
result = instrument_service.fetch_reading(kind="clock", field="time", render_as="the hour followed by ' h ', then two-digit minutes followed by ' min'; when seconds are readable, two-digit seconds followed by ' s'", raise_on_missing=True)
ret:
7 h 34 min
